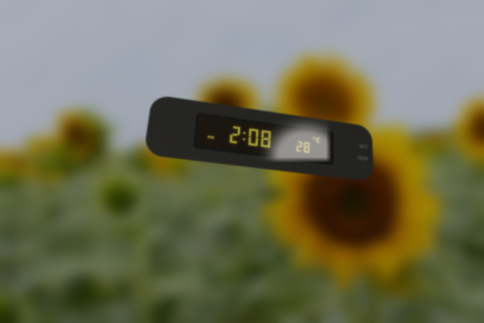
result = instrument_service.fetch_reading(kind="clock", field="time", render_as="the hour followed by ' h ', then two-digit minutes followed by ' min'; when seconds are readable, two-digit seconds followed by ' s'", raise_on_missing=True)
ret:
2 h 08 min
